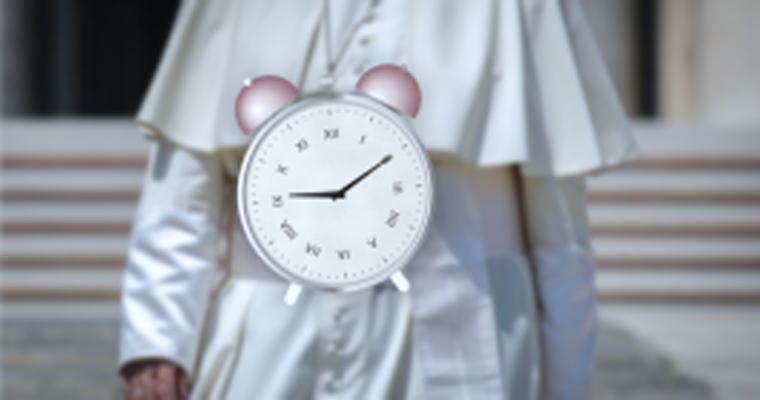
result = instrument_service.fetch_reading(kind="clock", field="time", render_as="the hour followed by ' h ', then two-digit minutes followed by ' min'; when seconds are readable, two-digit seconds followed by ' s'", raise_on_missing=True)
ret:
9 h 10 min
